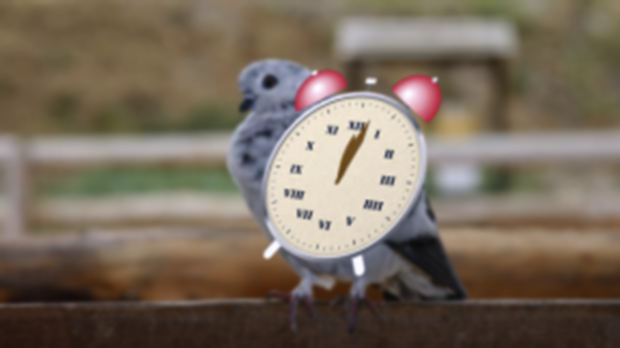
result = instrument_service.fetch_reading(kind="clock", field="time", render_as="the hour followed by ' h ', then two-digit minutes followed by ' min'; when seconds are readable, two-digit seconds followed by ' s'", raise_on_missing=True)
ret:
12 h 02 min
